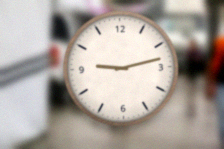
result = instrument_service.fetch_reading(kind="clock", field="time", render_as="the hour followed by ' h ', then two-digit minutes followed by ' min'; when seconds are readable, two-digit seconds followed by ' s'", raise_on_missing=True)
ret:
9 h 13 min
